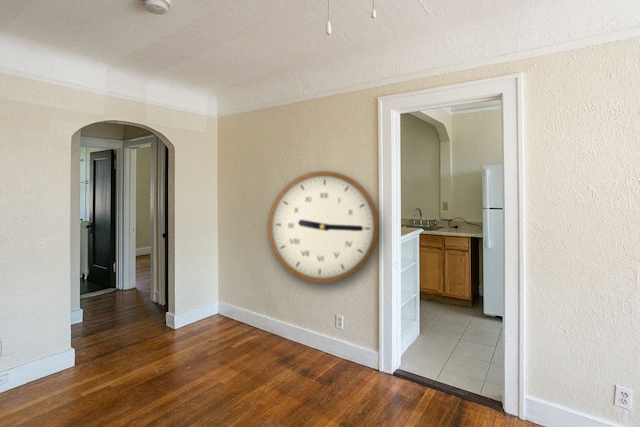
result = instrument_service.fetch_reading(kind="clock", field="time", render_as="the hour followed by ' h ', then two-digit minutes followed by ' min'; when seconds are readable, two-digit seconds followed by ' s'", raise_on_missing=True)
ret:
9 h 15 min
